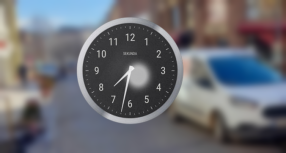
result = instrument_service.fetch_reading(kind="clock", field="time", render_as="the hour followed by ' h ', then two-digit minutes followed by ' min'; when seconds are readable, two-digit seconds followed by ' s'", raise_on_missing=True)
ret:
7 h 32 min
